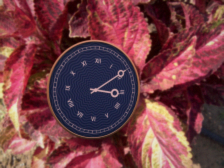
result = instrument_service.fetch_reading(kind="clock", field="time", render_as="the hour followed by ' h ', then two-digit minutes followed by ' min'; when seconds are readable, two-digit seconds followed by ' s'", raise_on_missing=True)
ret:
3 h 09 min
